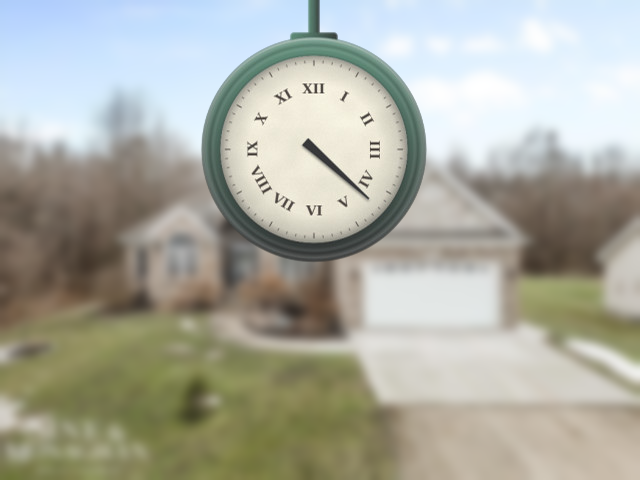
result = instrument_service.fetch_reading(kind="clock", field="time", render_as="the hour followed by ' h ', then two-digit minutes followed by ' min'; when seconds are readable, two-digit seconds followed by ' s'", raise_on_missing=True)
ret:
4 h 22 min
